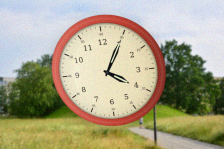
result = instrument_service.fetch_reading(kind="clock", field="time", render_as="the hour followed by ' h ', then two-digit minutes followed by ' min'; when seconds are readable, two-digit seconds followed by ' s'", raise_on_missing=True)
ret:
4 h 05 min
